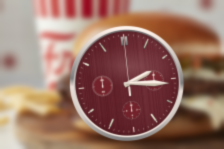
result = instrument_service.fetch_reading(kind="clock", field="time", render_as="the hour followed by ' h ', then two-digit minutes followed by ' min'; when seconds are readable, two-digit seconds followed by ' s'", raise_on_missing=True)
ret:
2 h 16 min
